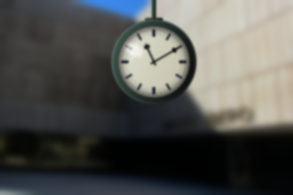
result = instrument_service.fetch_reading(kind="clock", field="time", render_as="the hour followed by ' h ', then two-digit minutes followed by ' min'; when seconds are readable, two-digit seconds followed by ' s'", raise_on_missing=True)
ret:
11 h 10 min
